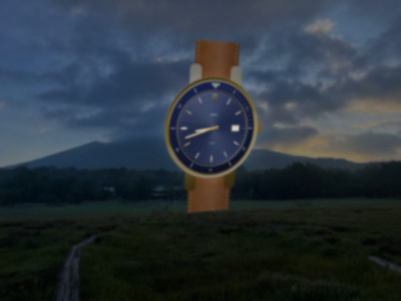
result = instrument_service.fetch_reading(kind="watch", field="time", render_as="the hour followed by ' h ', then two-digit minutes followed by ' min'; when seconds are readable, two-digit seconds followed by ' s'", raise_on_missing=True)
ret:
8 h 42 min
